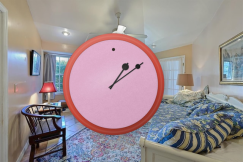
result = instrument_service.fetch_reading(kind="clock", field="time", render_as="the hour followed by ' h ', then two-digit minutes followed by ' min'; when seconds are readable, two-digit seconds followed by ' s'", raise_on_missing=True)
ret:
1 h 09 min
